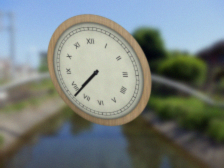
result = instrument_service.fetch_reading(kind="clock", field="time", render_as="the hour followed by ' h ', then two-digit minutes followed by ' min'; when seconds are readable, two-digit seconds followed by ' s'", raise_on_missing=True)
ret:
7 h 38 min
